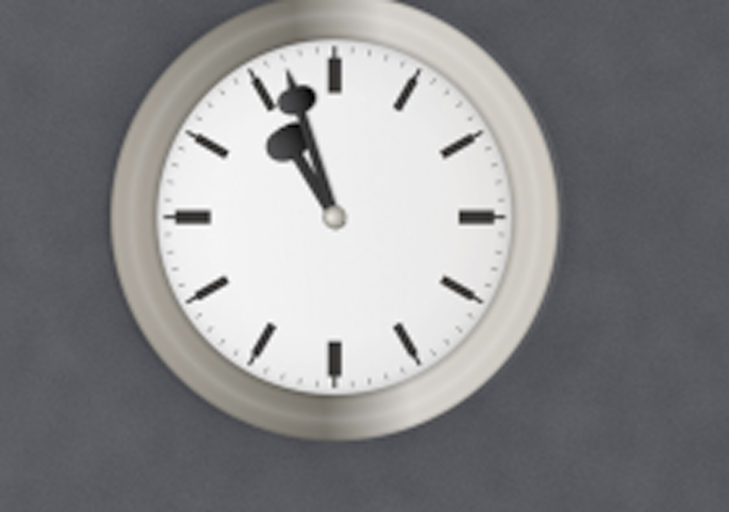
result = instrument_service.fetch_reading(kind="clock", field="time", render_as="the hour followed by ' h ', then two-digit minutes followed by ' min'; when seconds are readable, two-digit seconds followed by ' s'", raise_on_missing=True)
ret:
10 h 57 min
